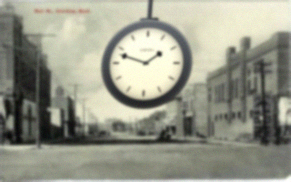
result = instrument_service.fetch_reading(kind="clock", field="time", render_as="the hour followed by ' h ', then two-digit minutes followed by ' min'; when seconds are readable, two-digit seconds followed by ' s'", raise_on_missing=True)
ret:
1 h 48 min
